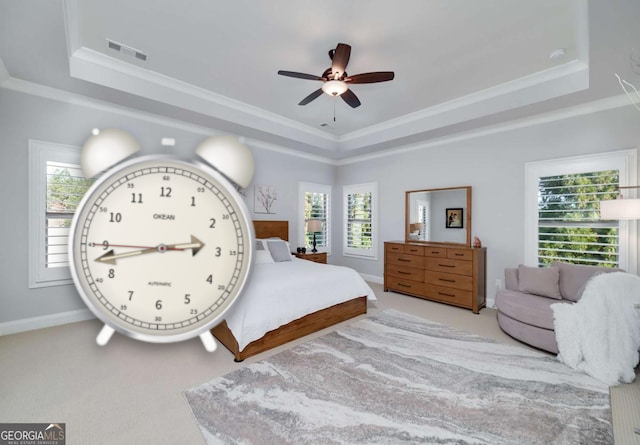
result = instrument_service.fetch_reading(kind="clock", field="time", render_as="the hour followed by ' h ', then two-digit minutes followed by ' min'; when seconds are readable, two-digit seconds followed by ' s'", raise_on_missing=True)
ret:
2 h 42 min 45 s
